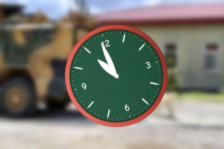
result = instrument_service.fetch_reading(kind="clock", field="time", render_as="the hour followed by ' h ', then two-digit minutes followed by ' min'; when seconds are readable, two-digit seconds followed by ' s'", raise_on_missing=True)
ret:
10 h 59 min
